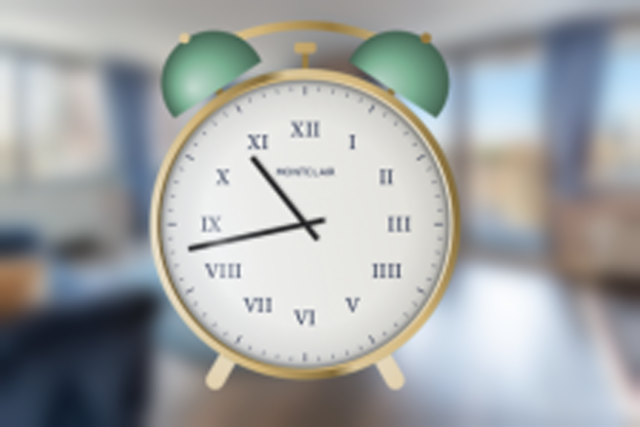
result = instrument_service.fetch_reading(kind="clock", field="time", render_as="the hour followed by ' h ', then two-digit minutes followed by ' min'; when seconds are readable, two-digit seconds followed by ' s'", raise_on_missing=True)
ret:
10 h 43 min
